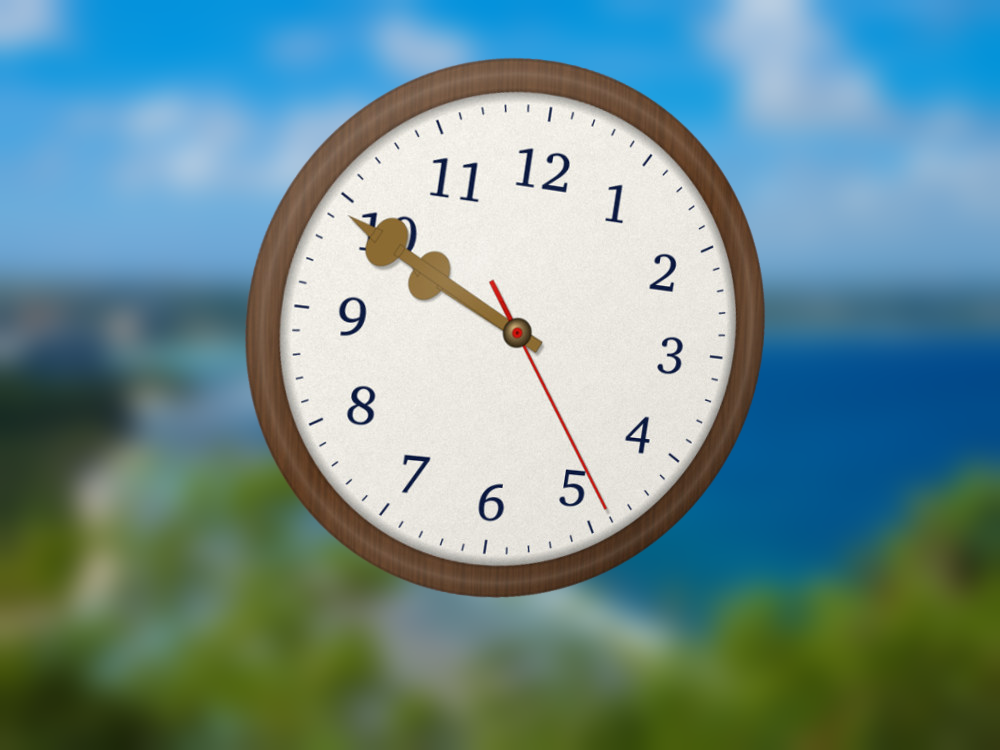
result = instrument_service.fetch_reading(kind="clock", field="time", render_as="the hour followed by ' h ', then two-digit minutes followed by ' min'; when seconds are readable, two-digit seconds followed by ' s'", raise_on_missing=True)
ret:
9 h 49 min 24 s
